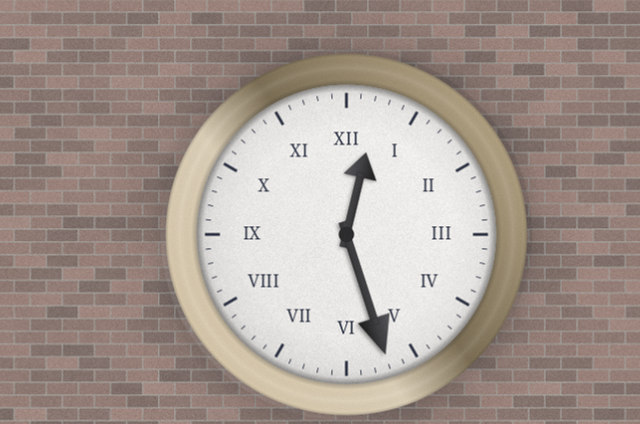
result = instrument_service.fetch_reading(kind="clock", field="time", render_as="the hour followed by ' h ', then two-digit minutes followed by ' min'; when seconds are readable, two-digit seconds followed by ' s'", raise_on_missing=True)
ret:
12 h 27 min
